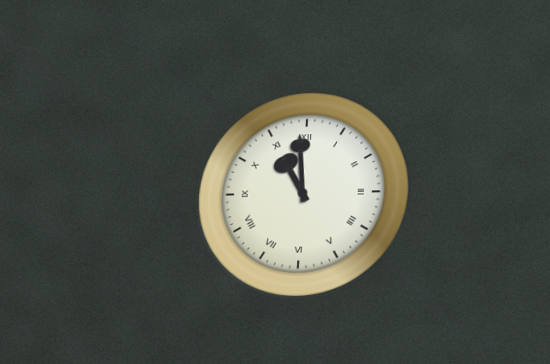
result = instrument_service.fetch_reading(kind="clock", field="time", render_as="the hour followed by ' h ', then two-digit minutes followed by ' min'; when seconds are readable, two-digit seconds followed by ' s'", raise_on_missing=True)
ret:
10 h 59 min
